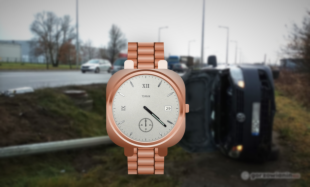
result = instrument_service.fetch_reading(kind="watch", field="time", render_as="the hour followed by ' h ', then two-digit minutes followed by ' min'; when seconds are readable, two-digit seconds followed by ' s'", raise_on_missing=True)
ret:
4 h 22 min
